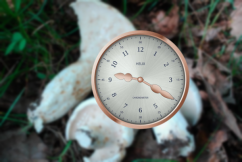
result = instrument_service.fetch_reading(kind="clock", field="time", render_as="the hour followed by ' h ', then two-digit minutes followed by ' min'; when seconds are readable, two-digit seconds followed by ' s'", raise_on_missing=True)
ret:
9 h 20 min
